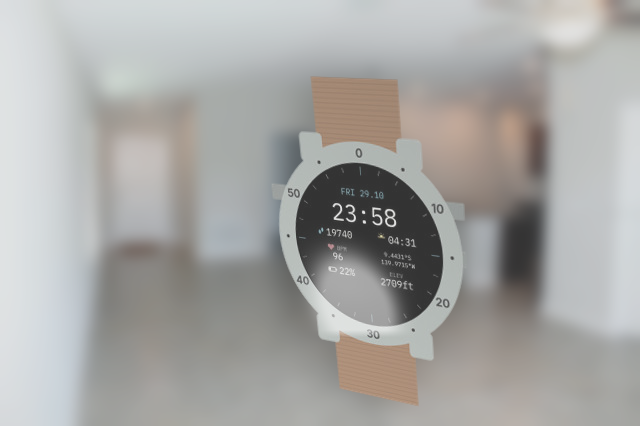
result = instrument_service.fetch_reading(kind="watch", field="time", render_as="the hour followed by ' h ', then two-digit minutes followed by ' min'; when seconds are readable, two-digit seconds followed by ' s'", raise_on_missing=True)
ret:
23 h 58 min
